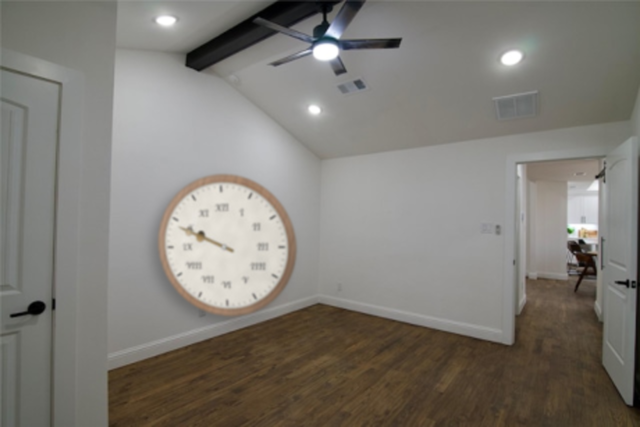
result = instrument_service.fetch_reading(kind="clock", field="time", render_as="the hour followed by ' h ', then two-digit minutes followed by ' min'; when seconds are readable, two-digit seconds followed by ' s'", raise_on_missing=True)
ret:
9 h 49 min
